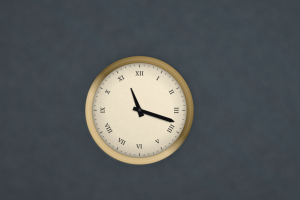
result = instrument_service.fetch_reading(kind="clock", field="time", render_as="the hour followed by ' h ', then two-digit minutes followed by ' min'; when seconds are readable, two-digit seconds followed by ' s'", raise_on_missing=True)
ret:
11 h 18 min
